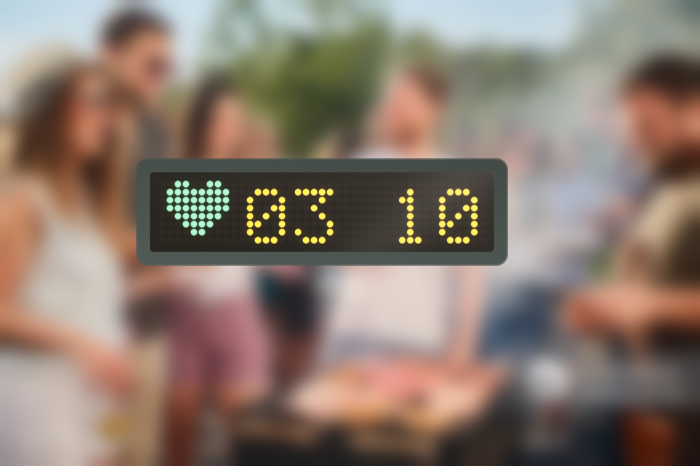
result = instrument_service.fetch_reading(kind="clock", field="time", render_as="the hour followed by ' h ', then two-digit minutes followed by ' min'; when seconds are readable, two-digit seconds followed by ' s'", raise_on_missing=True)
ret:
3 h 10 min
